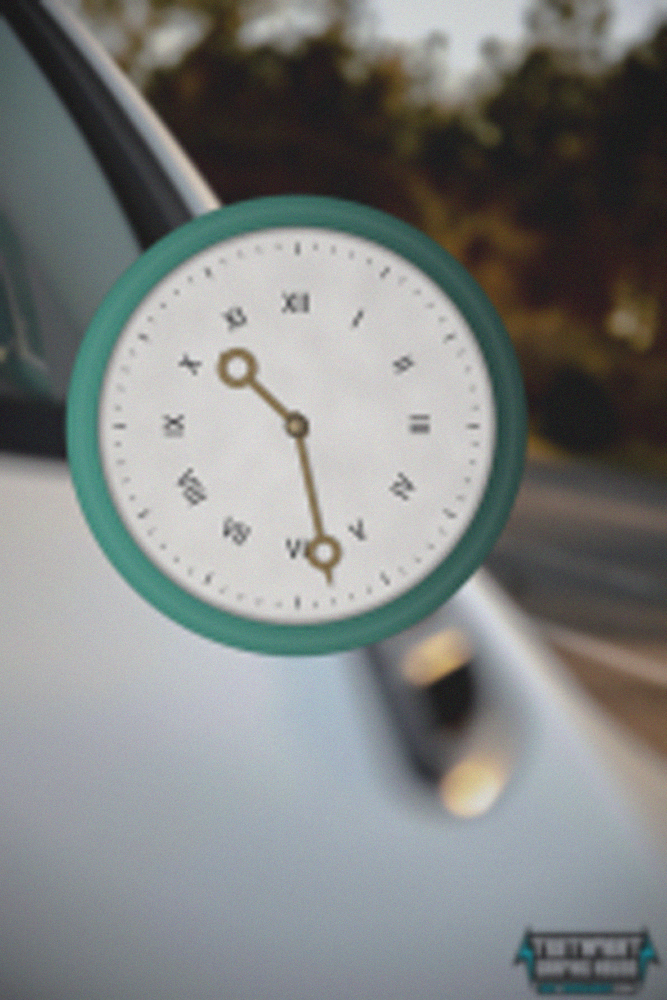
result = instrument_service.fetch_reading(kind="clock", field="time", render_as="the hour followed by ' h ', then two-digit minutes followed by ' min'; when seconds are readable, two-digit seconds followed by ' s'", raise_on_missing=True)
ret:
10 h 28 min
